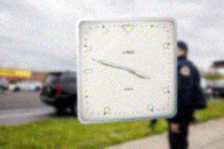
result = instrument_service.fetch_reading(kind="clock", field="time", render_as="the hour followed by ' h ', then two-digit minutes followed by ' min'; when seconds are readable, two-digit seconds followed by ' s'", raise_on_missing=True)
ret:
3 h 48 min
